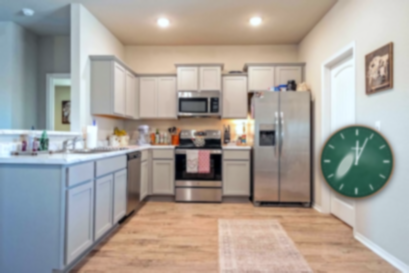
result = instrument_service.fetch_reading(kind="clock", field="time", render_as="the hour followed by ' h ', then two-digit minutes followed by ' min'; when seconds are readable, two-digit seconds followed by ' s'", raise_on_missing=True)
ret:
12 h 04 min
